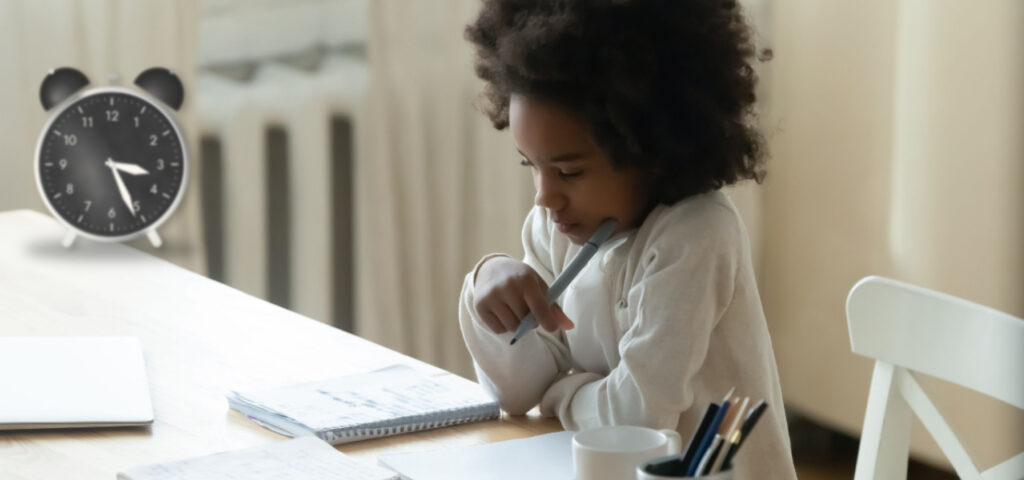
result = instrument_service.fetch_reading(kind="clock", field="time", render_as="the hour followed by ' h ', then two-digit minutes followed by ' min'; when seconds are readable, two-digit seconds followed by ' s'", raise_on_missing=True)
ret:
3 h 26 min
